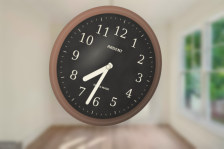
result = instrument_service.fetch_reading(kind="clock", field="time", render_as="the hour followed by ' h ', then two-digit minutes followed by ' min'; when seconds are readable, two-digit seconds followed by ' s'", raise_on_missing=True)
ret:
7 h 32 min
